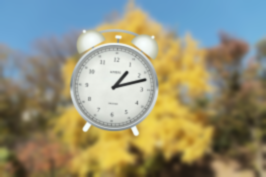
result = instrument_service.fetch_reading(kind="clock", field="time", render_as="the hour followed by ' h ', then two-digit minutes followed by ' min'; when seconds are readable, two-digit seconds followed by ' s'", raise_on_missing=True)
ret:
1 h 12 min
